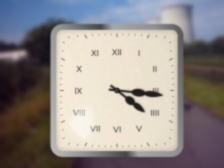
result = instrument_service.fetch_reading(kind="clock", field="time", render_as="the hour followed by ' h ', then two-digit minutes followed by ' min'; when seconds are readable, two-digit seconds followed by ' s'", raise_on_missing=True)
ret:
4 h 16 min
